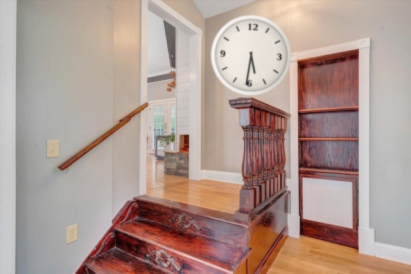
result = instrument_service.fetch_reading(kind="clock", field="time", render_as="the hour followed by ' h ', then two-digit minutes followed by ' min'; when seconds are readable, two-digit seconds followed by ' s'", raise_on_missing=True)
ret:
5 h 31 min
